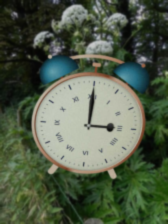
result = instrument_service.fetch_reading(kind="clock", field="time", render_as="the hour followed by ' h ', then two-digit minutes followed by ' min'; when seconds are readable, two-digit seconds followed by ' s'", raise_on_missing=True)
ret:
3 h 00 min
